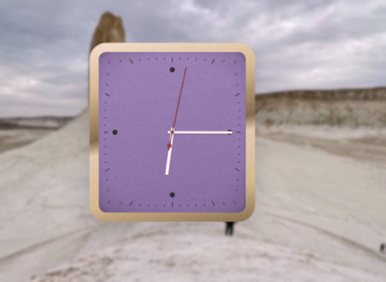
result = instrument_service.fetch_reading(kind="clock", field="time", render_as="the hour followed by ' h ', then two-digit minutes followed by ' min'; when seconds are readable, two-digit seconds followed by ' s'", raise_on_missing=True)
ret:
6 h 15 min 02 s
